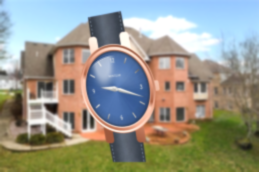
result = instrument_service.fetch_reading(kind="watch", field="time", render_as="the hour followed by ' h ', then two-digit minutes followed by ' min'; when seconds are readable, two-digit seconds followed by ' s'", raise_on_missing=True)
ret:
9 h 18 min
